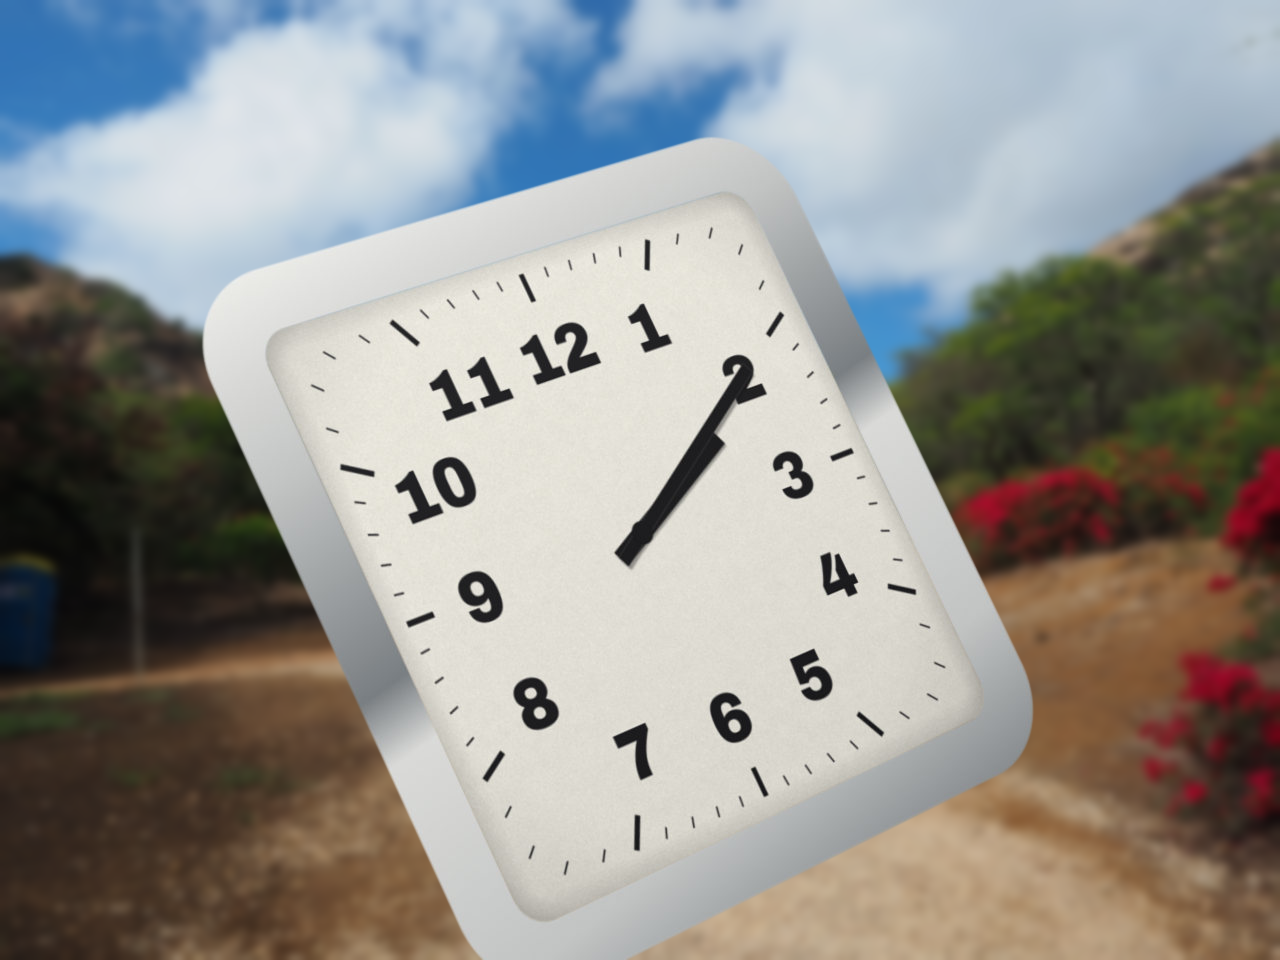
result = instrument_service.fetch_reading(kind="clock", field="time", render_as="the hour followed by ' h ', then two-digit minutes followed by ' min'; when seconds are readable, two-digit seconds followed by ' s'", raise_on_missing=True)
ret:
2 h 10 min
